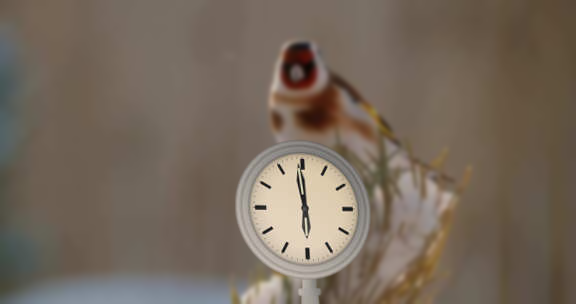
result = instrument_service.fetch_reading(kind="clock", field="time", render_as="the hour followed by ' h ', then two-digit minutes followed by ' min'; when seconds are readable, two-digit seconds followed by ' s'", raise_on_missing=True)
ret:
5 h 59 min
